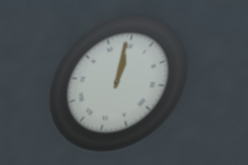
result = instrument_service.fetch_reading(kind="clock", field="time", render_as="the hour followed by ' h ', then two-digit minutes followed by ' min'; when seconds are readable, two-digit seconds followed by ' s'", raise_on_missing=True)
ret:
11 h 59 min
